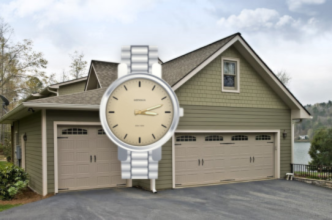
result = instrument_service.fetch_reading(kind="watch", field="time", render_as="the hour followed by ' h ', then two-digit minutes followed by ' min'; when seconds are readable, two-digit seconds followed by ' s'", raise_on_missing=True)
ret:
3 h 12 min
